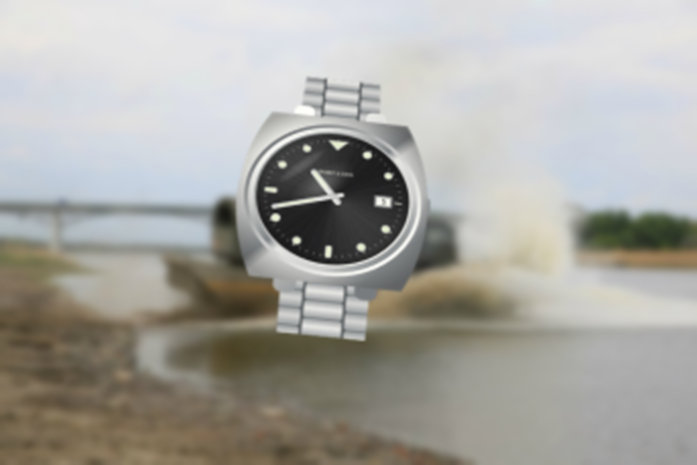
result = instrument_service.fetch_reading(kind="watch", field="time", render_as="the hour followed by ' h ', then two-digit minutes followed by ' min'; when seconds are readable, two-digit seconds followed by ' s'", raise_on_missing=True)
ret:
10 h 42 min
